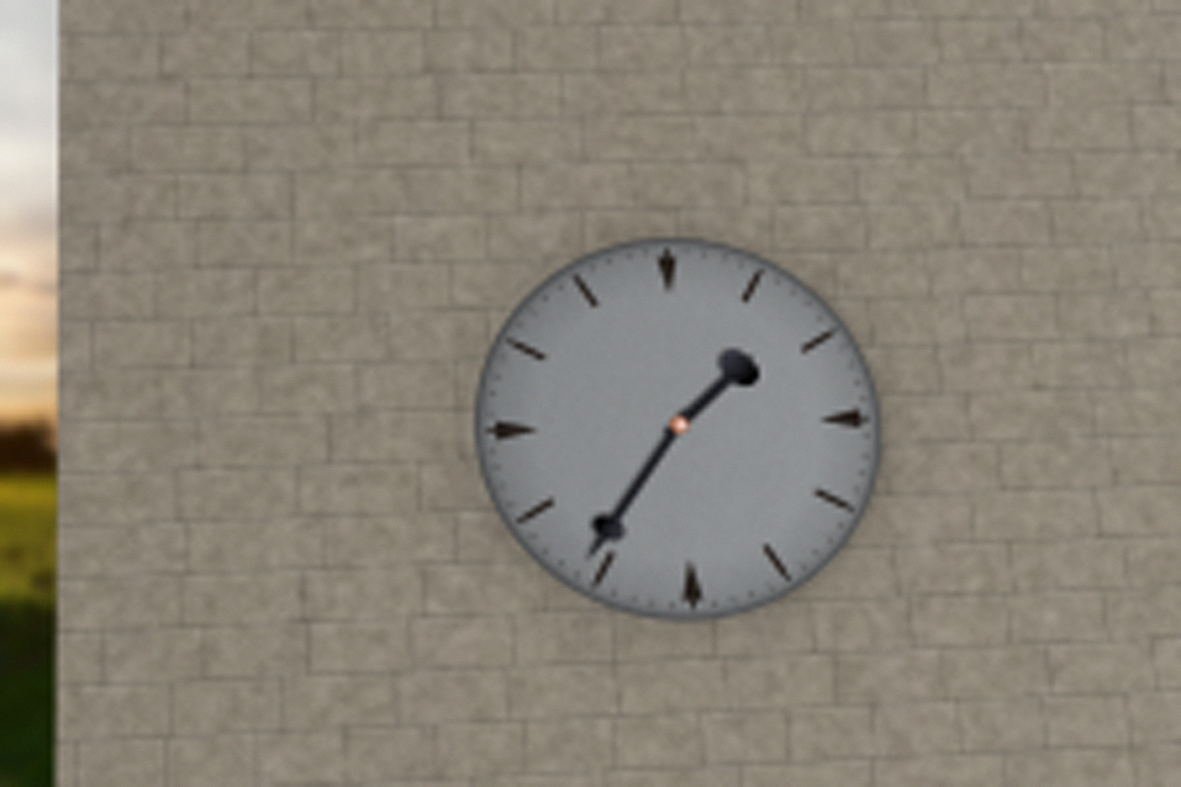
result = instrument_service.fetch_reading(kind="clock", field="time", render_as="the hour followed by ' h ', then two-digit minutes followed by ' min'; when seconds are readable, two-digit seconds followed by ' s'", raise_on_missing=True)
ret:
1 h 36 min
